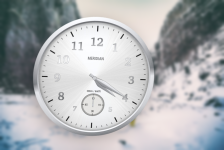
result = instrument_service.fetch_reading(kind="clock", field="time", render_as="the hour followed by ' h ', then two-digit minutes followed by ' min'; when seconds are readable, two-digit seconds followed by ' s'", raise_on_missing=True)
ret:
4 h 20 min
